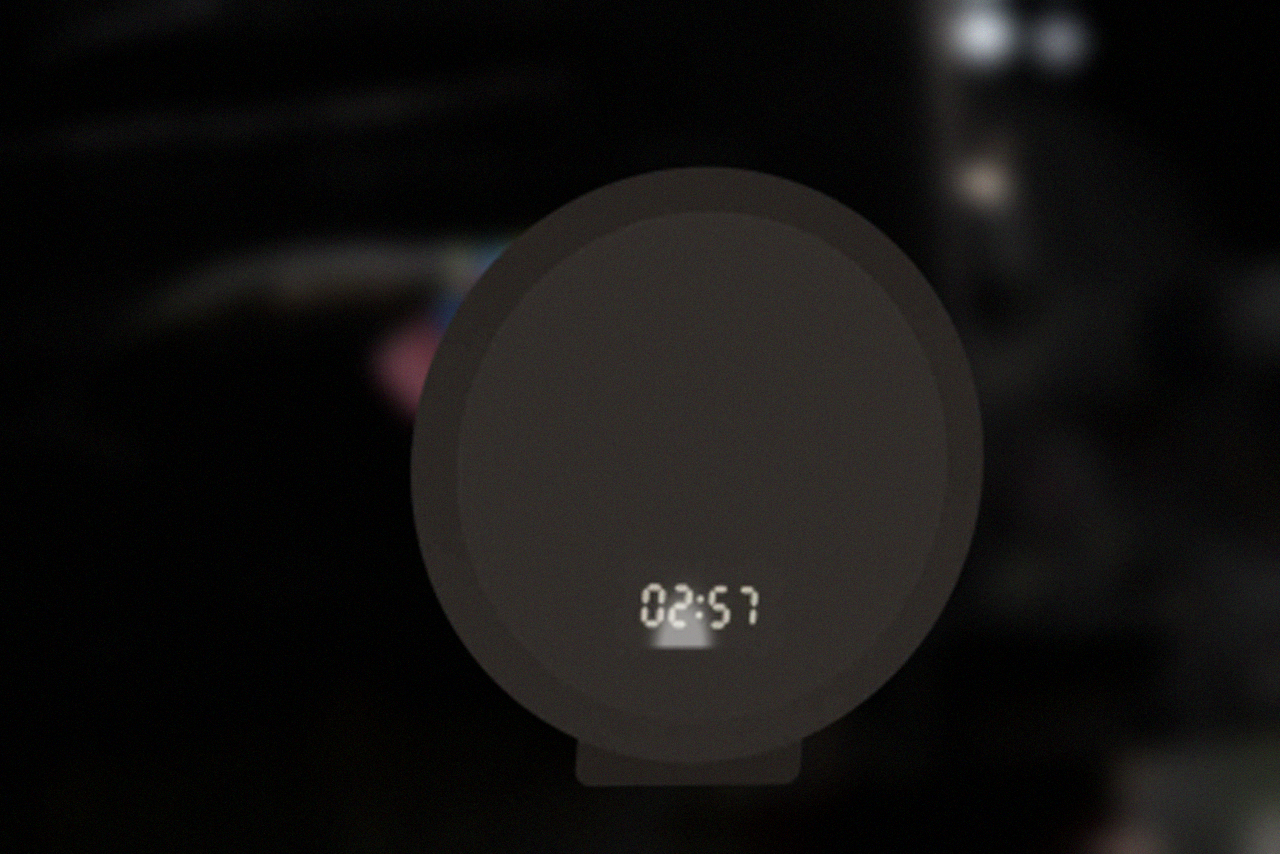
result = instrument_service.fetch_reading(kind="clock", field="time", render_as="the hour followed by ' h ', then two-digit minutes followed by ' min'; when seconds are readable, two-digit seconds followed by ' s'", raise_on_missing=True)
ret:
2 h 57 min
